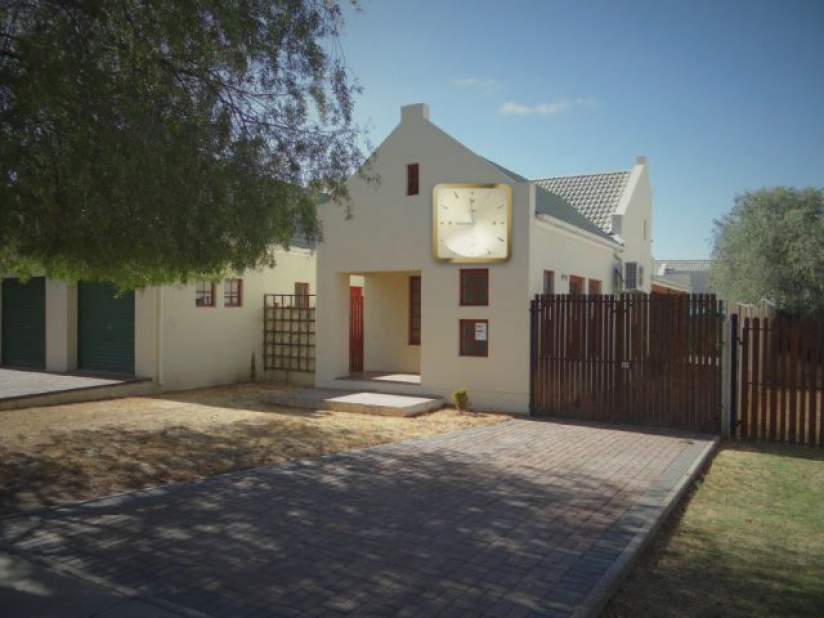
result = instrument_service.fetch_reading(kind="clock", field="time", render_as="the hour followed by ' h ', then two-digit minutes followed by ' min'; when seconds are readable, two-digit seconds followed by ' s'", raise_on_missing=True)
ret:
8 h 59 min
